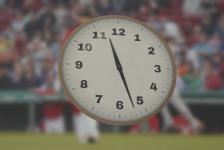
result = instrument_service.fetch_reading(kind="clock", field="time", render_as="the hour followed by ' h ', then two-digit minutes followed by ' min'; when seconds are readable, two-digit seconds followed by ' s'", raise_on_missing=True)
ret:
11 h 27 min
